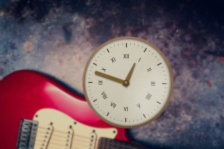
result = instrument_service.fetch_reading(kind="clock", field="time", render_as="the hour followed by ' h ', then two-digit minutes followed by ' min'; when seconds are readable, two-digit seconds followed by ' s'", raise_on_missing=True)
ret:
12 h 48 min
